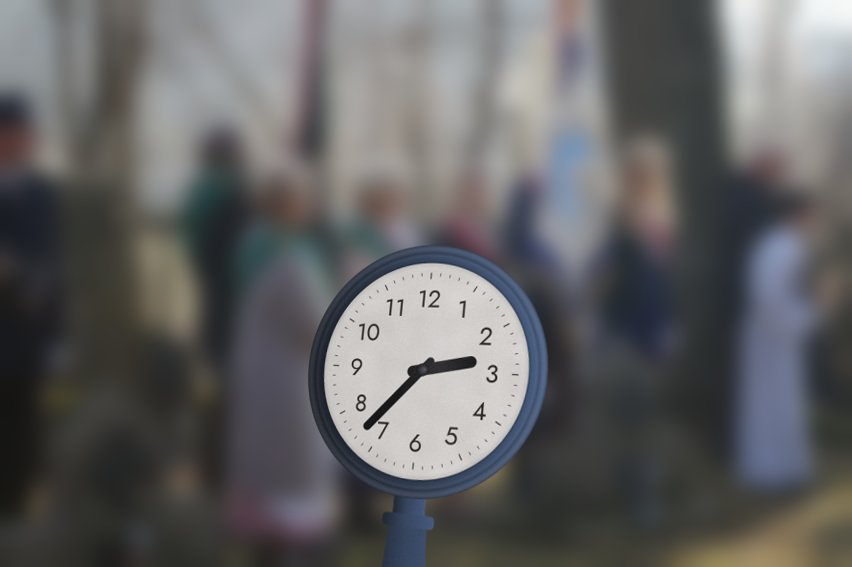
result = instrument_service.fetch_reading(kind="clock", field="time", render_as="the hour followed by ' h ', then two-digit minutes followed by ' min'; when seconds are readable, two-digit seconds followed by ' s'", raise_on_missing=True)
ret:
2 h 37 min
